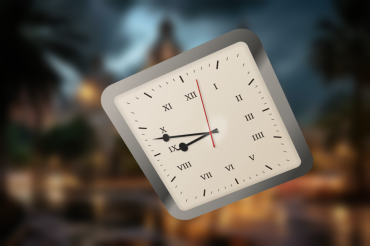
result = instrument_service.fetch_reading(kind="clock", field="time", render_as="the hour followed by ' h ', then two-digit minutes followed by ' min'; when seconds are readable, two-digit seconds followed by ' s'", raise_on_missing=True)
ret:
8 h 48 min 02 s
